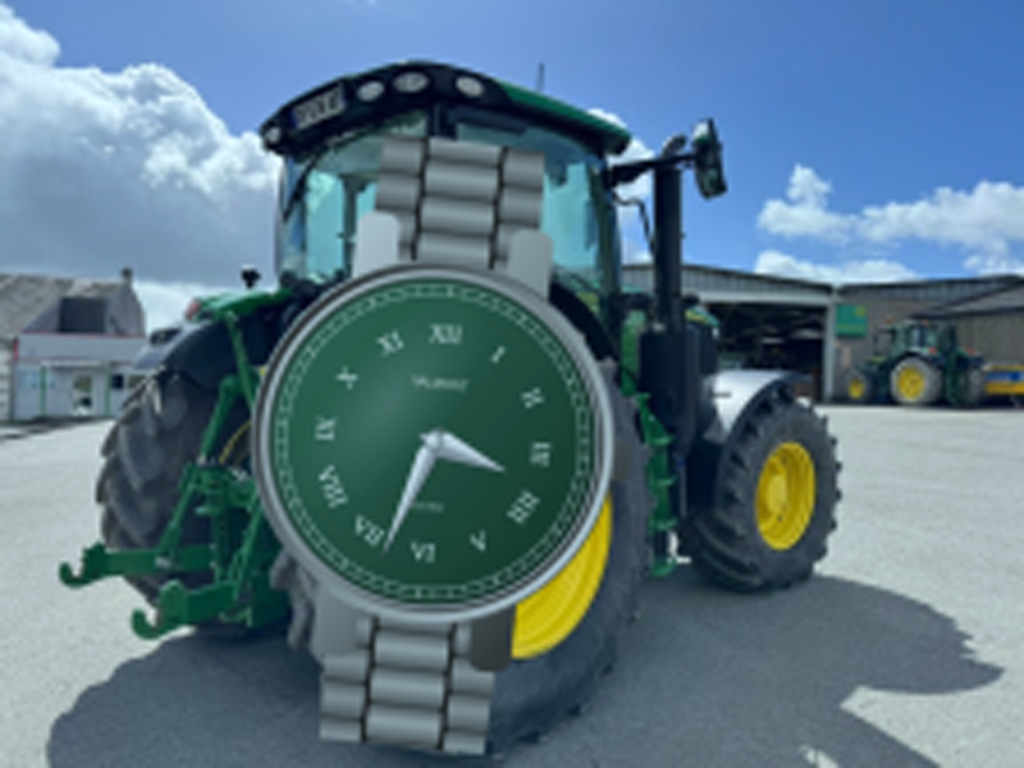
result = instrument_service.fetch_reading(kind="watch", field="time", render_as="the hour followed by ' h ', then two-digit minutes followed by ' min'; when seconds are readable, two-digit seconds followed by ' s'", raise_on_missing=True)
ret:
3 h 33 min
